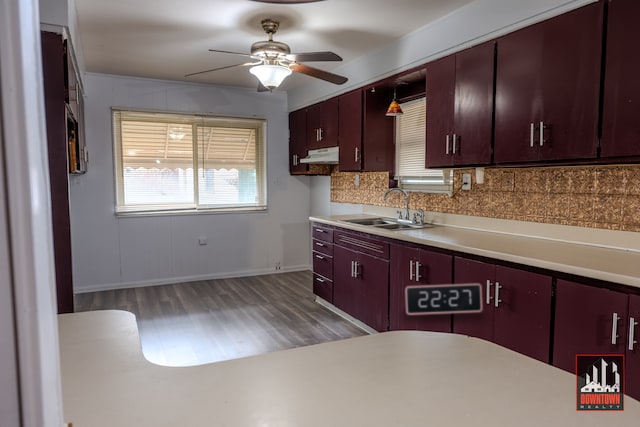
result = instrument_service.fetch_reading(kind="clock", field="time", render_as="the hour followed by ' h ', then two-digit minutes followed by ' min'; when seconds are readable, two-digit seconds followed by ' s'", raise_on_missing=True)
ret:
22 h 27 min
